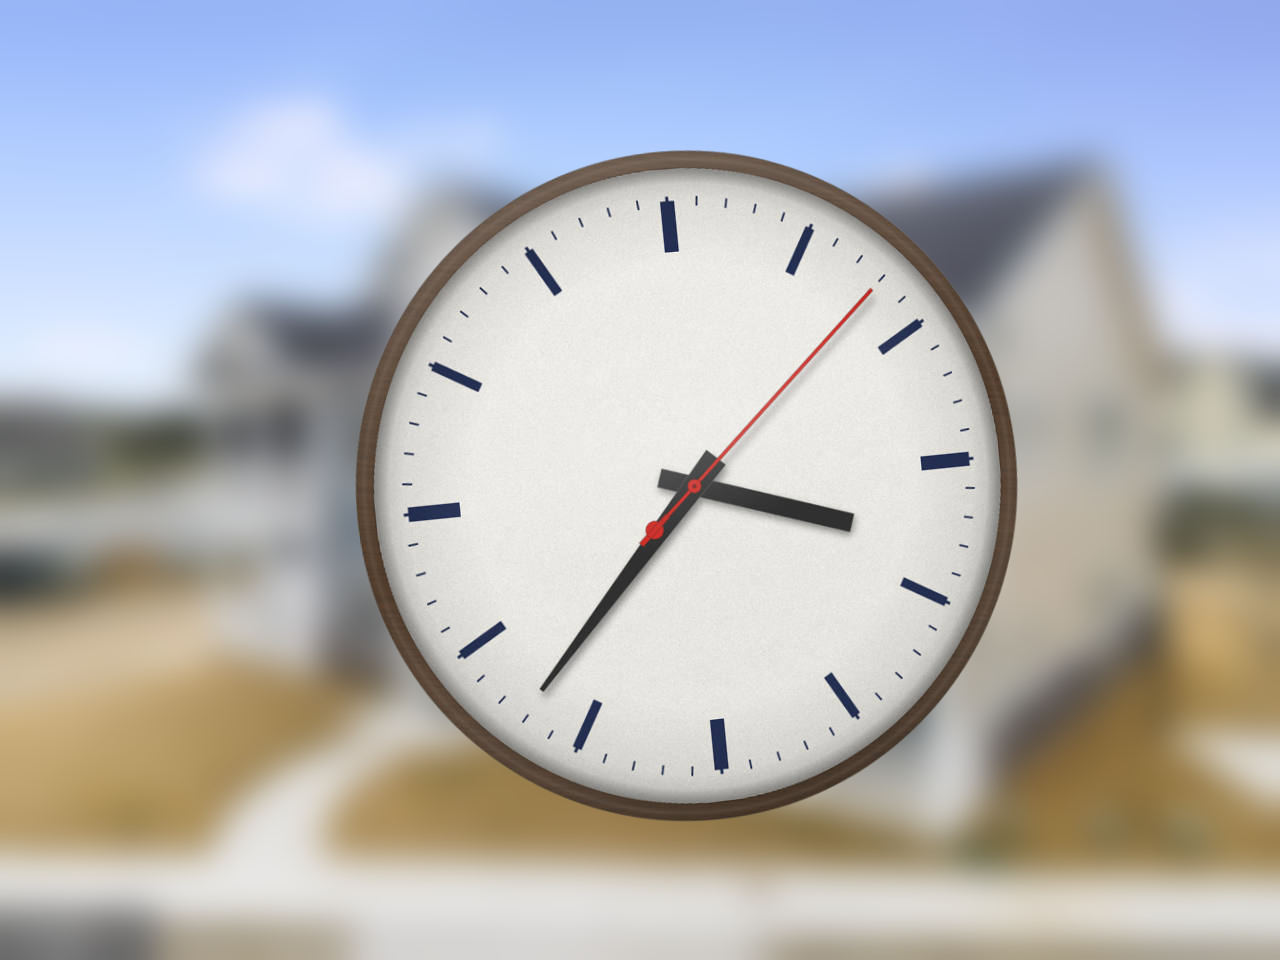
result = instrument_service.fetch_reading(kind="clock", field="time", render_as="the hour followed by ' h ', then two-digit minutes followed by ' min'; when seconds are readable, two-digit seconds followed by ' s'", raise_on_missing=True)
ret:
3 h 37 min 08 s
